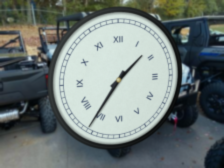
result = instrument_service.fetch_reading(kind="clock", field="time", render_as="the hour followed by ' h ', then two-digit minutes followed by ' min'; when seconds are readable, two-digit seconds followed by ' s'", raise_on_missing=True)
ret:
1 h 36 min
